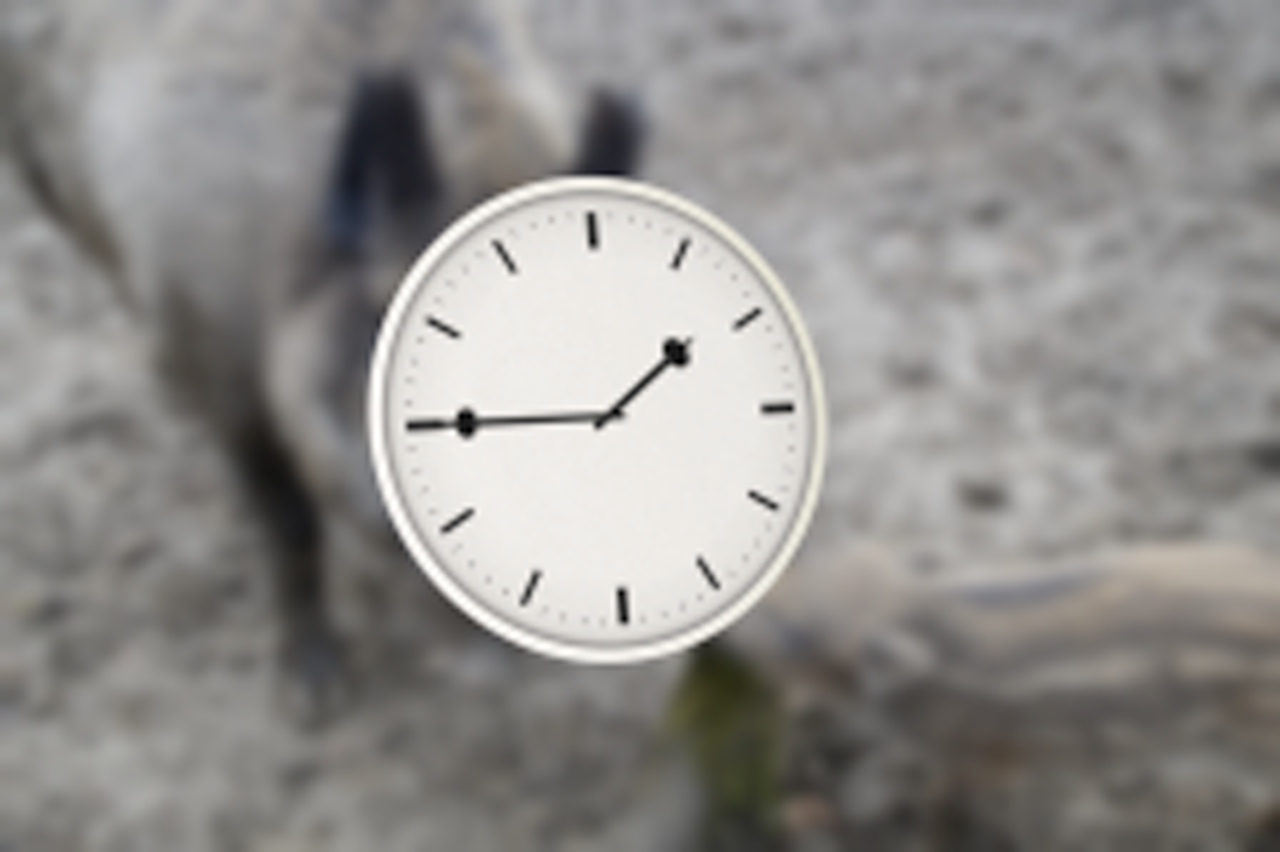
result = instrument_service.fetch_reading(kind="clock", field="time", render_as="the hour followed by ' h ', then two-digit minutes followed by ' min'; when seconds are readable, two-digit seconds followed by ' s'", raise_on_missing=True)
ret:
1 h 45 min
